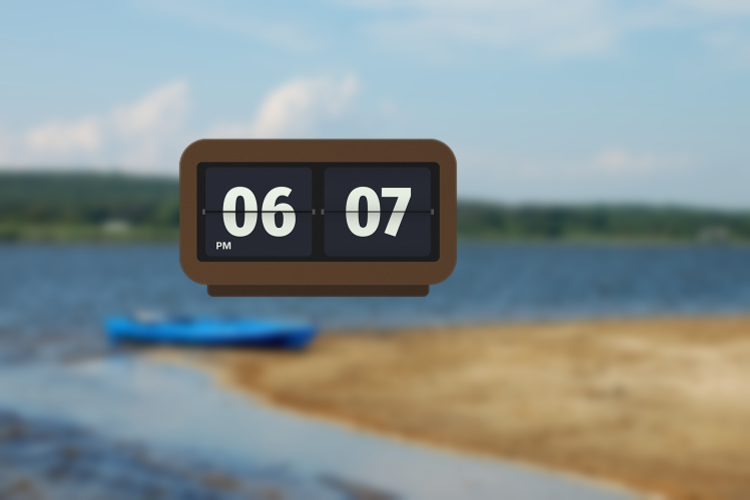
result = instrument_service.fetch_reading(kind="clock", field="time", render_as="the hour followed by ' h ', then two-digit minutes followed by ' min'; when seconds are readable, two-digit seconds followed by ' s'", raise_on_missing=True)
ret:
6 h 07 min
